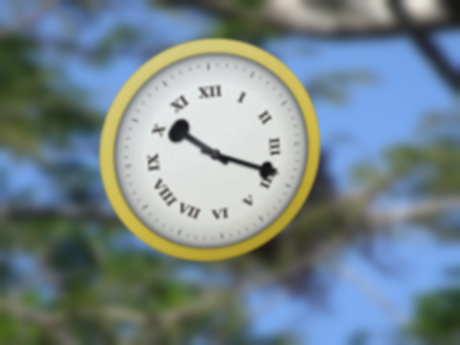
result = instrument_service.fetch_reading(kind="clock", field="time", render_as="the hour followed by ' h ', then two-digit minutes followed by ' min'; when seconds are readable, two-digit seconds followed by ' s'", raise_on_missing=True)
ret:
10 h 19 min
